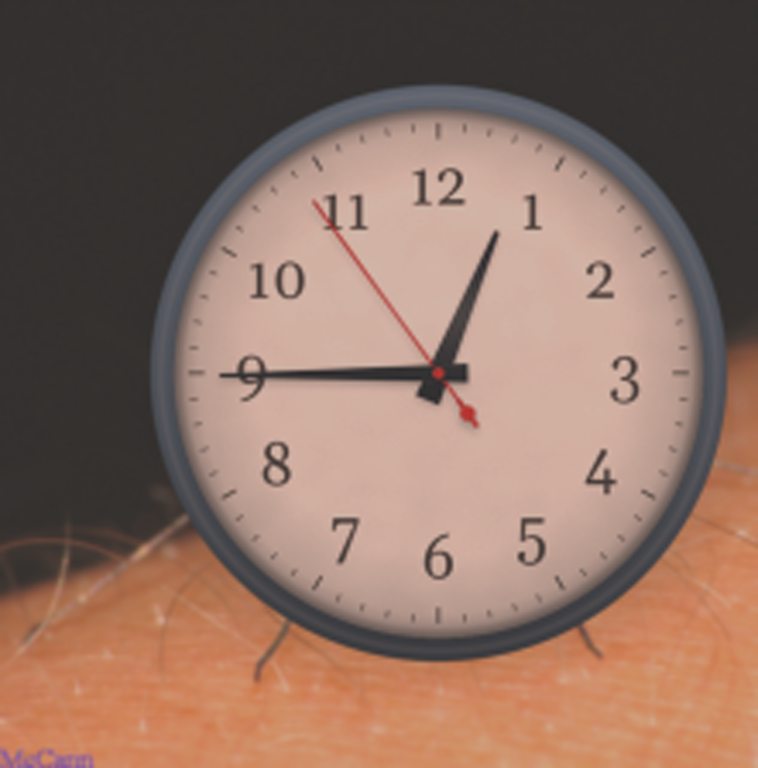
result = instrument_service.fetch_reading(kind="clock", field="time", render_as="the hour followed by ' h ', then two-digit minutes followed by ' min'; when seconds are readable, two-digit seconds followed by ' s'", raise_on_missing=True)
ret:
12 h 44 min 54 s
